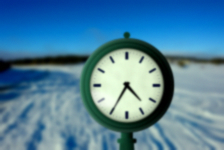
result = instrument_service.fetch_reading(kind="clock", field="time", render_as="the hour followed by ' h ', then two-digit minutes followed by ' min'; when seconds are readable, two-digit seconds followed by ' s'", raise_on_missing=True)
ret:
4 h 35 min
